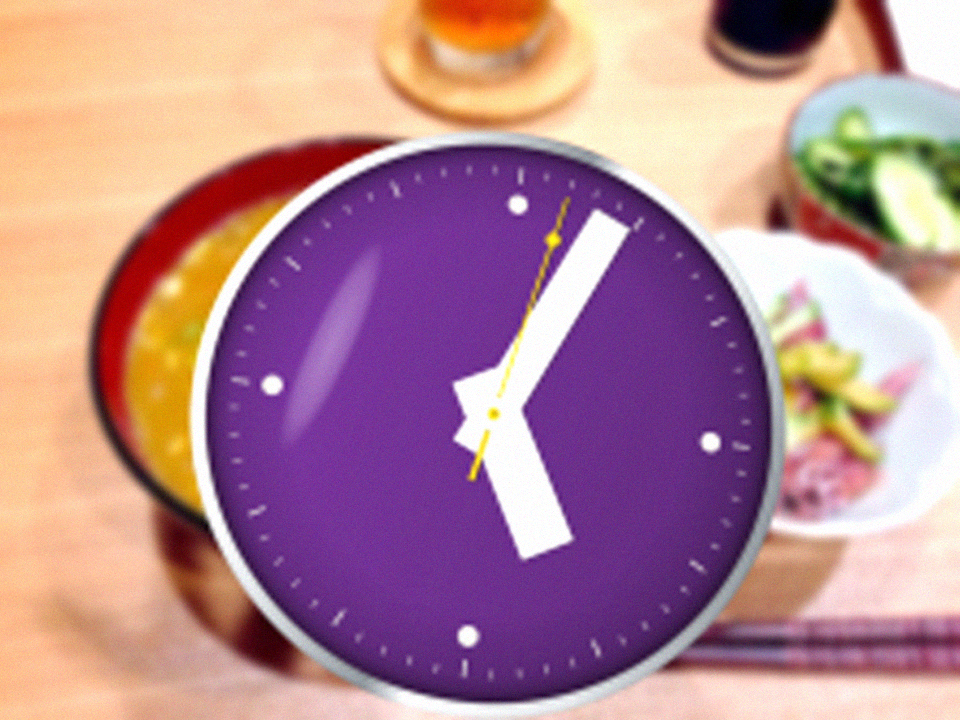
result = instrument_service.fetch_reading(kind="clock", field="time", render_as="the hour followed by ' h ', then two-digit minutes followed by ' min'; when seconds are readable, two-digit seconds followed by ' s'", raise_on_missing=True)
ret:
5 h 04 min 02 s
